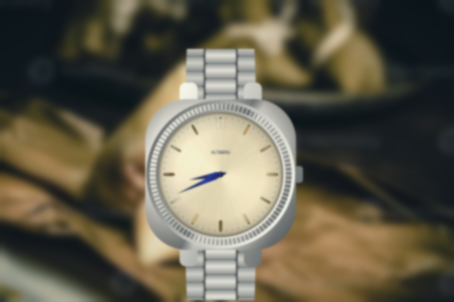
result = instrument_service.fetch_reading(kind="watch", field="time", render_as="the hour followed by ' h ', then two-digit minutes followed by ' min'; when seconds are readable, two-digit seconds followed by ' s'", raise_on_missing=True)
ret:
8 h 41 min
